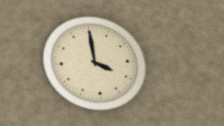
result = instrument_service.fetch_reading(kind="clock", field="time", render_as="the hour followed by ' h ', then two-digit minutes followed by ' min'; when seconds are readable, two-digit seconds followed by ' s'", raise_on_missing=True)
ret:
4 h 00 min
